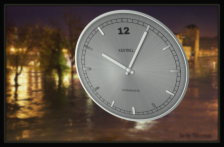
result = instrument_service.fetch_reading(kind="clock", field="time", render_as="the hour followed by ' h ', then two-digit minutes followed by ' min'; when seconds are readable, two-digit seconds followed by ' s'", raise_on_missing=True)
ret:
10 h 05 min
